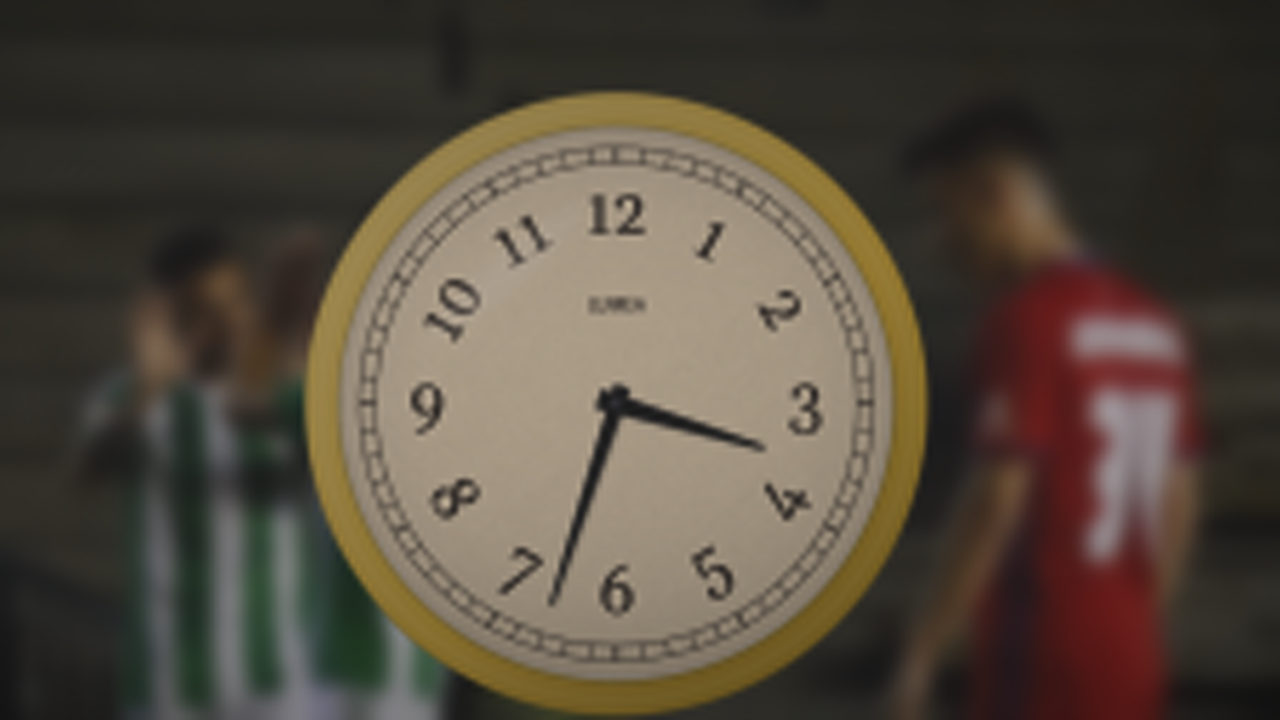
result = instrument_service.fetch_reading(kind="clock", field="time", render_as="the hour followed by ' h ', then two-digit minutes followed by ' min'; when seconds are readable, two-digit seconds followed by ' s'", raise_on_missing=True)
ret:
3 h 33 min
